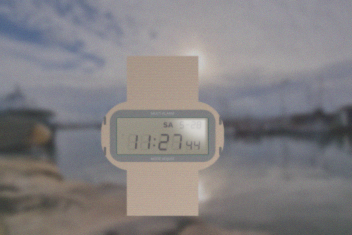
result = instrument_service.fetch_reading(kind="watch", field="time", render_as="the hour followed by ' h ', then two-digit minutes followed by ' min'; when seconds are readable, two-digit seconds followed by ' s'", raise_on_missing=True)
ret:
11 h 27 min 44 s
